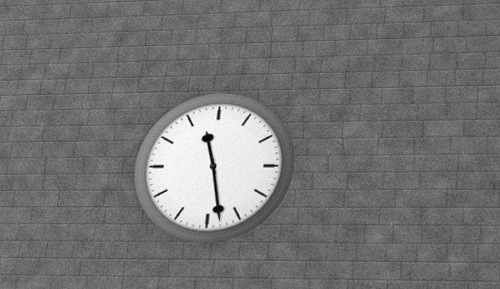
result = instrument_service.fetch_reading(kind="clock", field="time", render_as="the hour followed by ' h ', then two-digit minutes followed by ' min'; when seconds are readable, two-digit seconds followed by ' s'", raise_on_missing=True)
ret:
11 h 28 min
